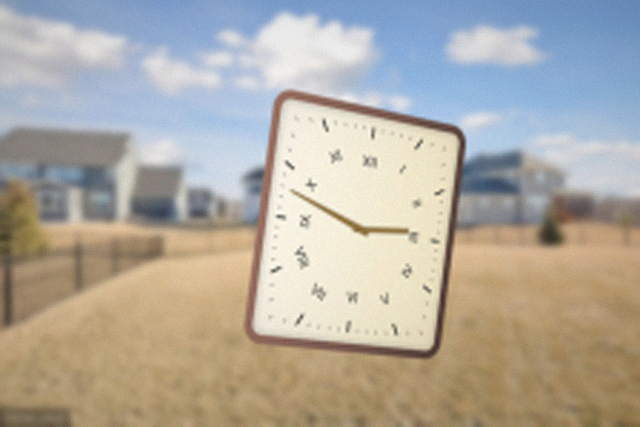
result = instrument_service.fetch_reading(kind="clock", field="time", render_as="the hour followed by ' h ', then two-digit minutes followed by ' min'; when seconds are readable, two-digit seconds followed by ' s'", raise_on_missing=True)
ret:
2 h 48 min
